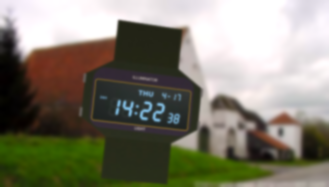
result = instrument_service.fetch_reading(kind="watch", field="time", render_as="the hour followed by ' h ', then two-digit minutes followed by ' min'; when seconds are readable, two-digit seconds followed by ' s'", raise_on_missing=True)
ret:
14 h 22 min
